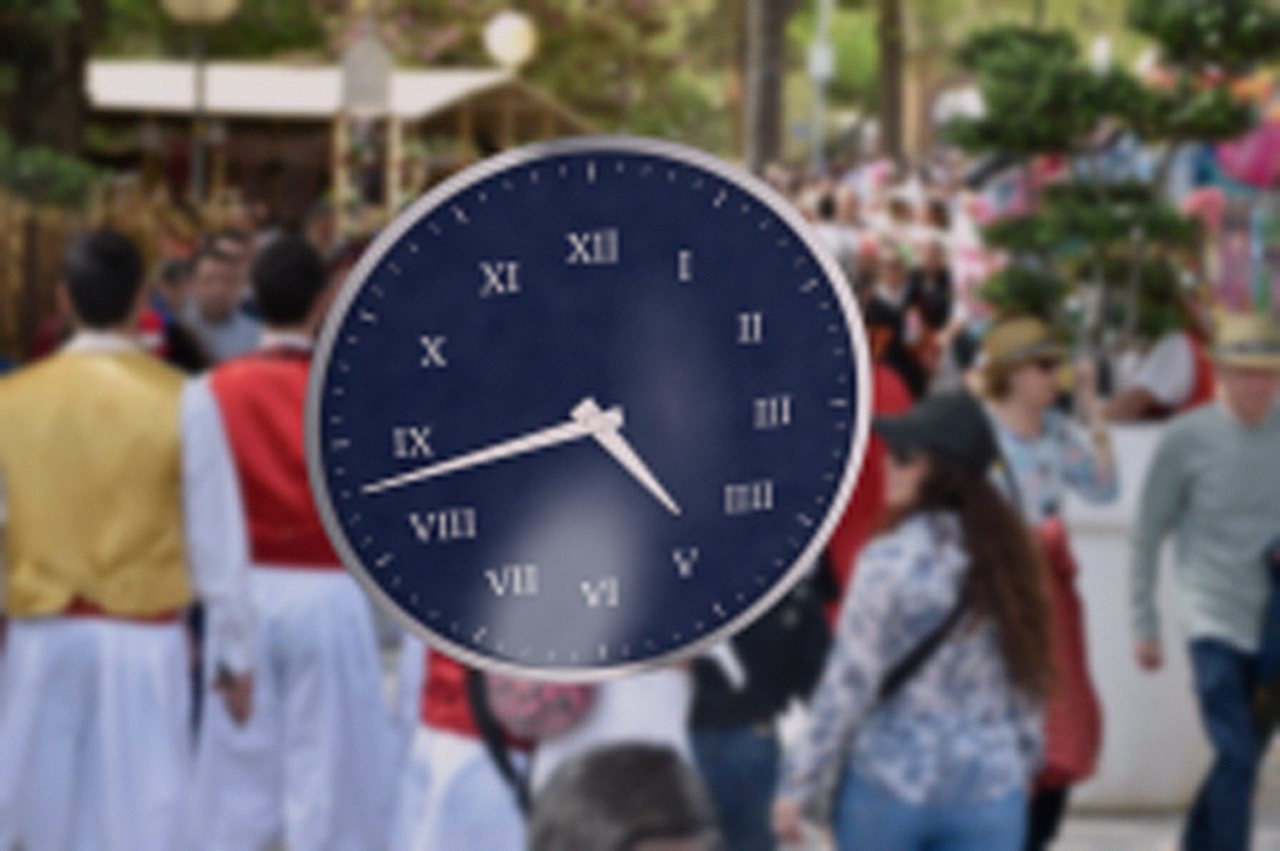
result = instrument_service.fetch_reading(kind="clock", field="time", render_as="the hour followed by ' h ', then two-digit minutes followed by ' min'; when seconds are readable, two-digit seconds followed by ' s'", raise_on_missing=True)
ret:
4 h 43 min
